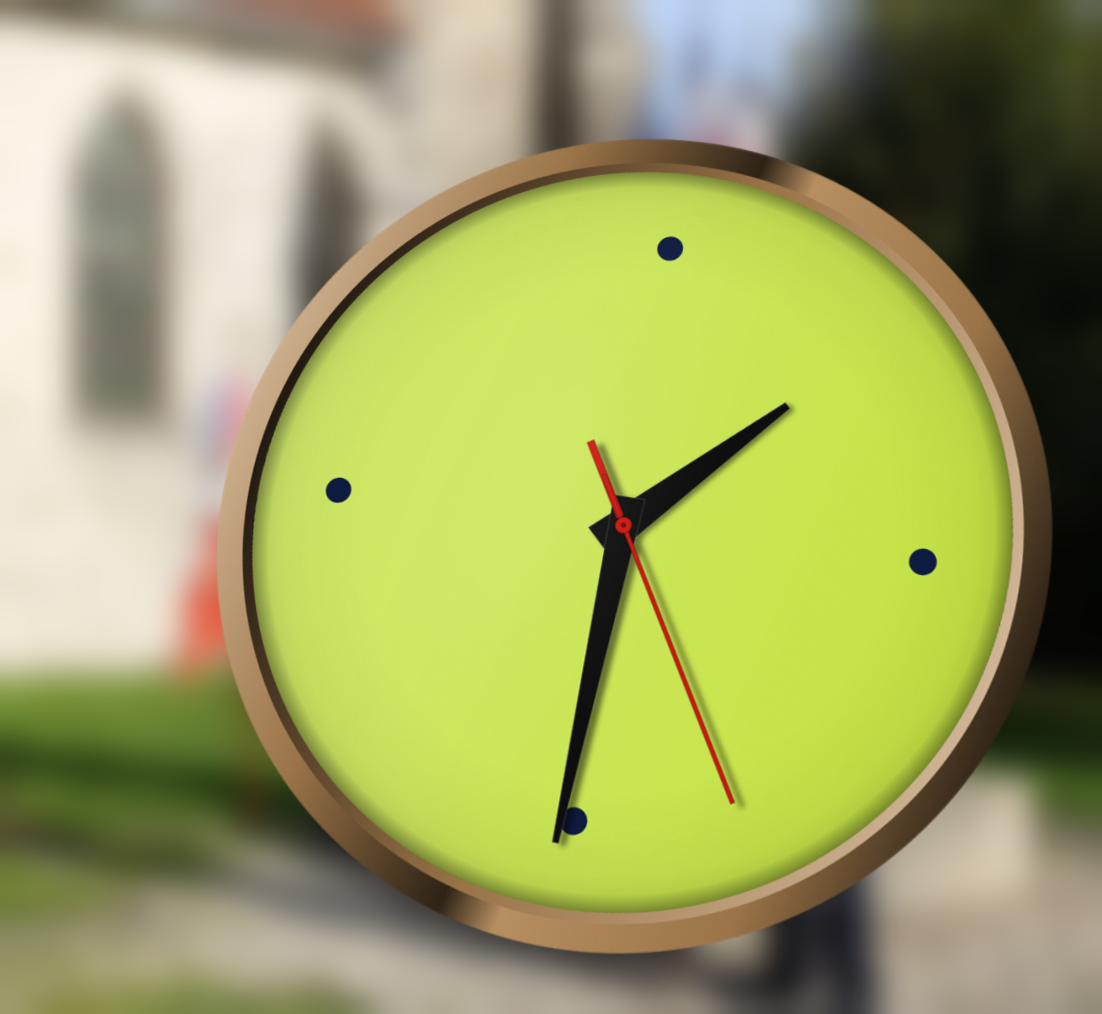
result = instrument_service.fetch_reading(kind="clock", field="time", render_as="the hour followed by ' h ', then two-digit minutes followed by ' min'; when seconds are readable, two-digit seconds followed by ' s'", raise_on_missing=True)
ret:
1 h 30 min 25 s
